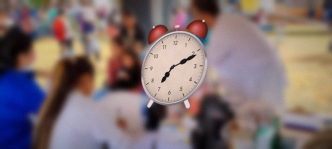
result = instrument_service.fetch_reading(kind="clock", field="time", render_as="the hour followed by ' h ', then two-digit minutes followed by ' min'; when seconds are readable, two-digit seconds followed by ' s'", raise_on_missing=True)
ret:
7 h 11 min
